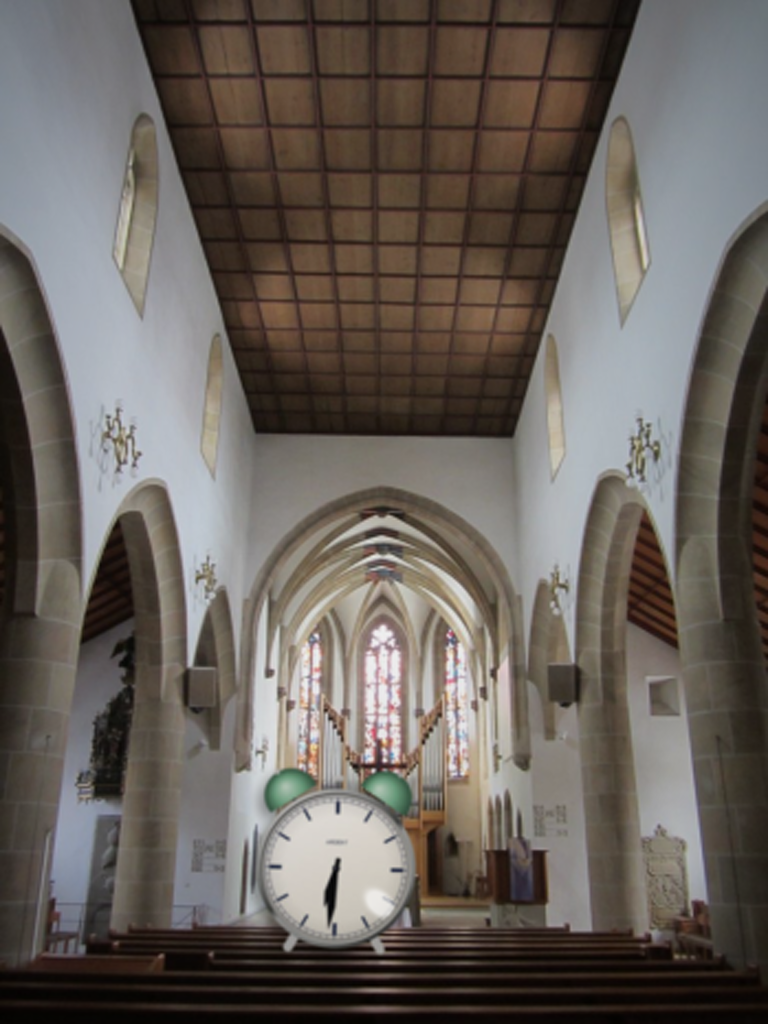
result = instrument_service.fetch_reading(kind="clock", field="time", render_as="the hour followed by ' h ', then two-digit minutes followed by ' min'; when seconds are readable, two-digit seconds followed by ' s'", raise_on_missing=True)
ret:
6 h 31 min
